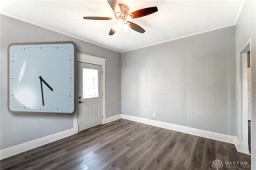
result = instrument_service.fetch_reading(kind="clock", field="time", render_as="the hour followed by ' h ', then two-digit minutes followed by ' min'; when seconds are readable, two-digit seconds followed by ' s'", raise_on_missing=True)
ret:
4 h 29 min
